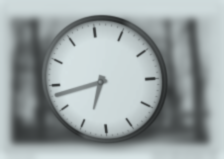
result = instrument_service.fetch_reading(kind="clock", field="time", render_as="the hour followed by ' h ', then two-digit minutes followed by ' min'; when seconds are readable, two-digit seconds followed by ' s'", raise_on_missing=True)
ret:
6 h 43 min
